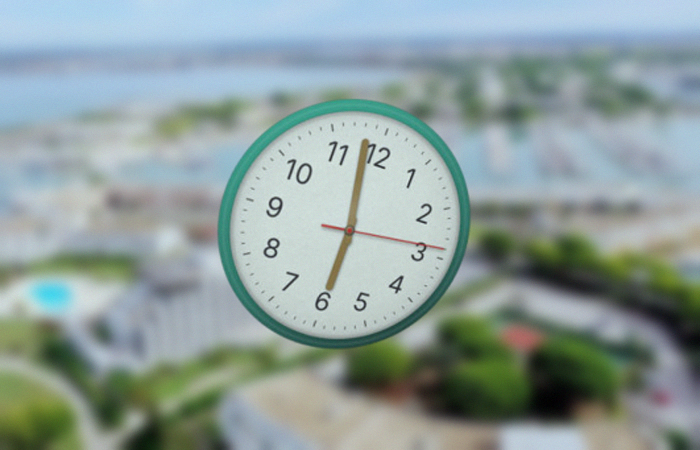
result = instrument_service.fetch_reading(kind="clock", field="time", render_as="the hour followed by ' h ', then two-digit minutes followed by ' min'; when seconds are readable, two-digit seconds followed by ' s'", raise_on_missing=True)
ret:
5 h 58 min 14 s
